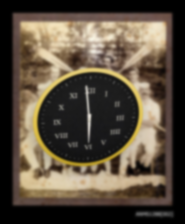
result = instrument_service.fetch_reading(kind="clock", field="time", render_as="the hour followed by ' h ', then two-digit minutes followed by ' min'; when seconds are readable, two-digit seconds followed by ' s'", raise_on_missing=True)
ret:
5 h 59 min
